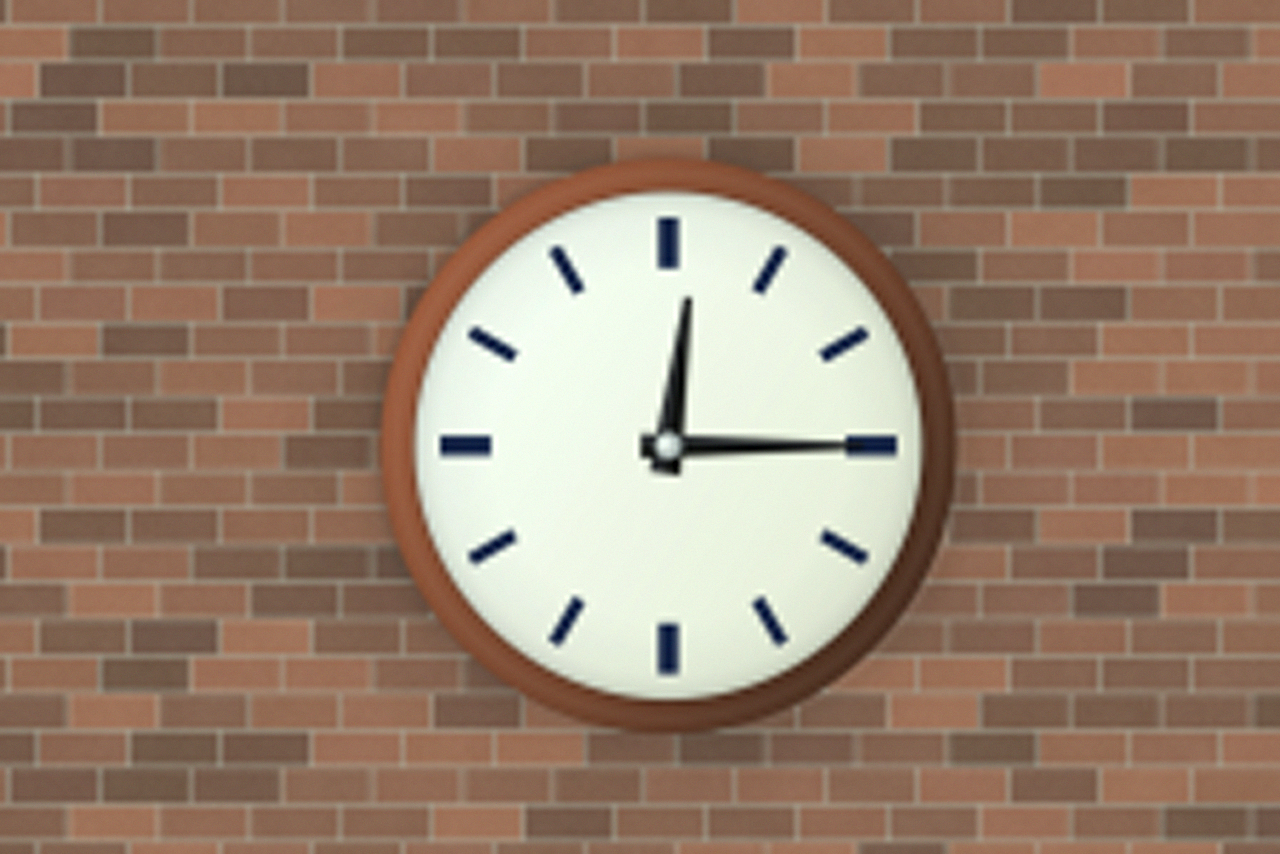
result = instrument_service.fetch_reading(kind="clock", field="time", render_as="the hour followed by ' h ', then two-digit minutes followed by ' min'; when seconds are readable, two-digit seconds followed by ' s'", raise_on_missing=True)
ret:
12 h 15 min
